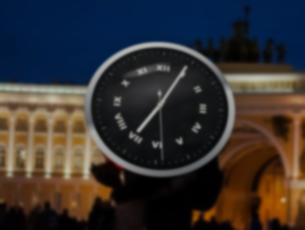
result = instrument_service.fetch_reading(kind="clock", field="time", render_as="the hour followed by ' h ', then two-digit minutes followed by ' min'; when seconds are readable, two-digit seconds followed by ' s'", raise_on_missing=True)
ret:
7 h 04 min 29 s
